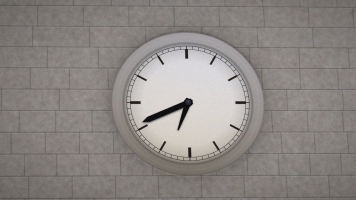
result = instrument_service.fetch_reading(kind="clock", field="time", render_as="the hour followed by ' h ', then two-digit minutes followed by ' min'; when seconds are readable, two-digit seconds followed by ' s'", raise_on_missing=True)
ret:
6 h 41 min
